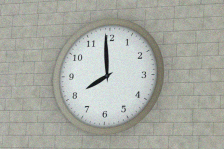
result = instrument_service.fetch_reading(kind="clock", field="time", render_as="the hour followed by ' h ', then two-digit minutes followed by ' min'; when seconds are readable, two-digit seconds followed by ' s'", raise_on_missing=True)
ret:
7 h 59 min
